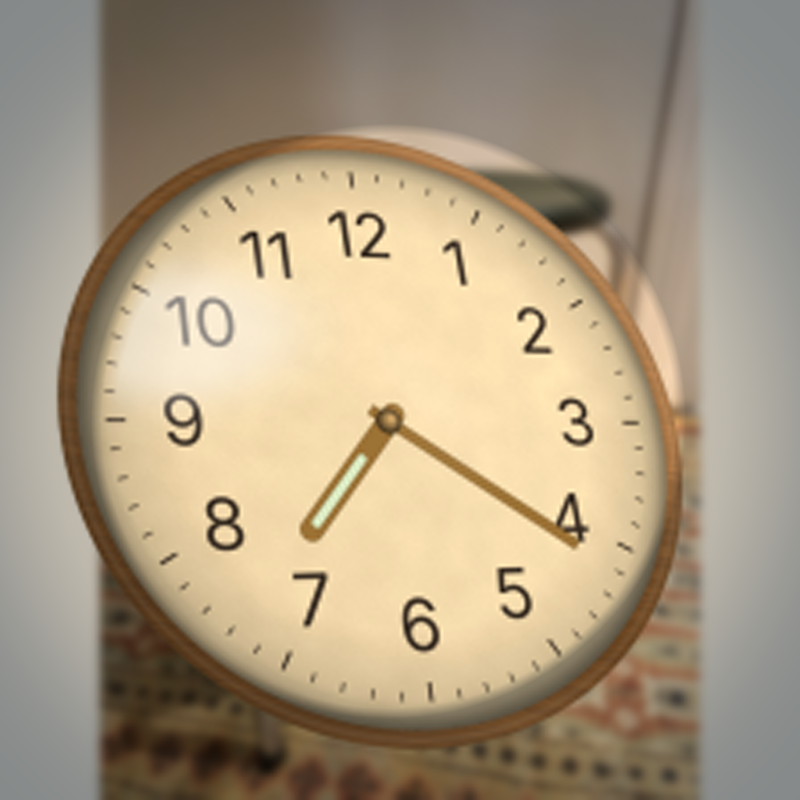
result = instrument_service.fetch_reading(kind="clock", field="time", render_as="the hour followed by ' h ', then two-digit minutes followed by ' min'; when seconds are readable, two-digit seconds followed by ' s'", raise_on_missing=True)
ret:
7 h 21 min
